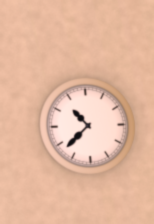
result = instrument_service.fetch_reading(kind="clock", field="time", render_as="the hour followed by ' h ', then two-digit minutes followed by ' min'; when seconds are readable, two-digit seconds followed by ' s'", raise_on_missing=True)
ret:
10 h 38 min
